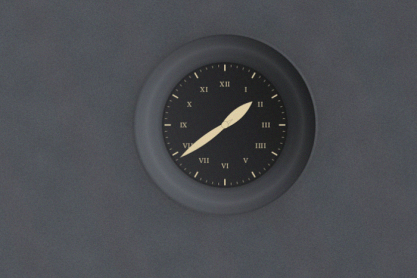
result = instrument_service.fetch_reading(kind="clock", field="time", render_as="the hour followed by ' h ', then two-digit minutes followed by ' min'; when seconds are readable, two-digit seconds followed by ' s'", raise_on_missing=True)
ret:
1 h 39 min
